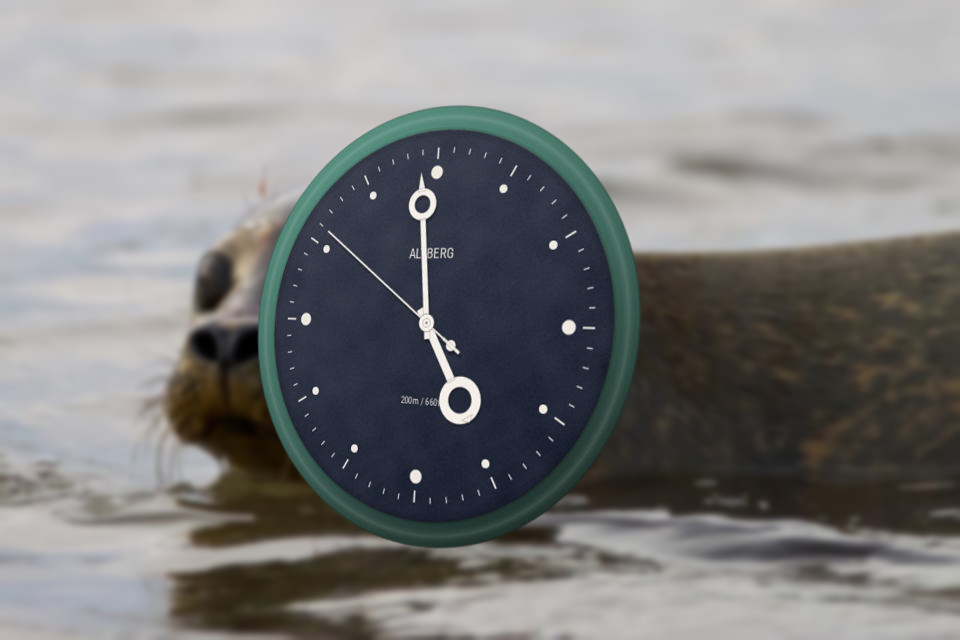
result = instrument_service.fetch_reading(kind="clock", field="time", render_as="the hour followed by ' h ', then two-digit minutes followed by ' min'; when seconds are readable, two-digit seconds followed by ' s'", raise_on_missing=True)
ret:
4 h 58 min 51 s
